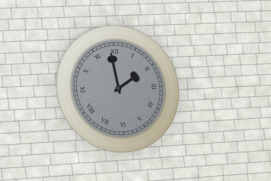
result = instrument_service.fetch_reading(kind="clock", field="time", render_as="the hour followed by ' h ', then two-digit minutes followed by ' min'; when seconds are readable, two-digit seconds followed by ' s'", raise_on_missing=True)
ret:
1 h 59 min
